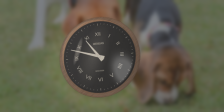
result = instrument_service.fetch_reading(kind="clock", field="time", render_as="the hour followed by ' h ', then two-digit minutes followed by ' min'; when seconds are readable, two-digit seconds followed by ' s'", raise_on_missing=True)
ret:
10 h 48 min
